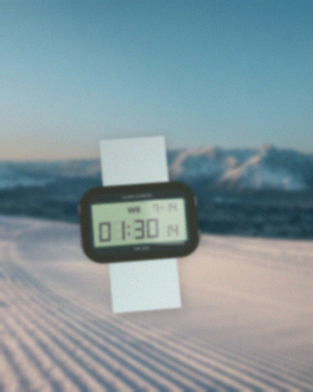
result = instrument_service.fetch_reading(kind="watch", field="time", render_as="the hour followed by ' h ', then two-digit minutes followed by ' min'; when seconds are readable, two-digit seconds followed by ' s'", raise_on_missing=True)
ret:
1 h 30 min
